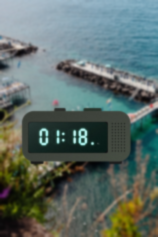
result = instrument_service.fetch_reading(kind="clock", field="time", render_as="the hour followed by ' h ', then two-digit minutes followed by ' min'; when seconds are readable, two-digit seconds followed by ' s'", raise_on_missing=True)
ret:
1 h 18 min
